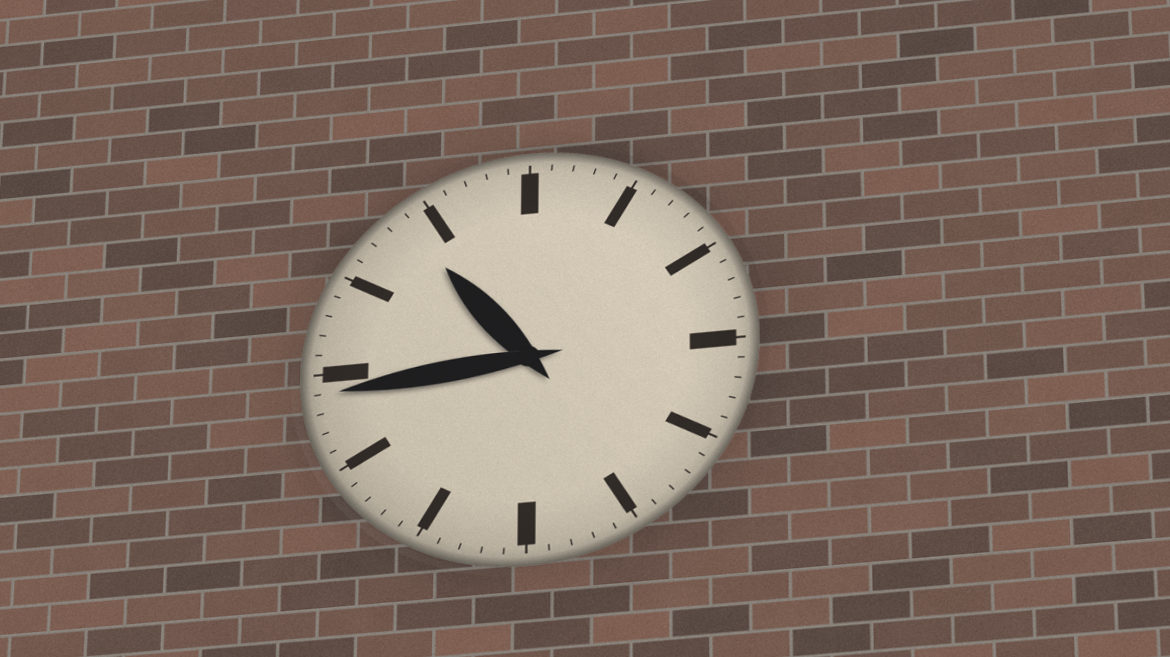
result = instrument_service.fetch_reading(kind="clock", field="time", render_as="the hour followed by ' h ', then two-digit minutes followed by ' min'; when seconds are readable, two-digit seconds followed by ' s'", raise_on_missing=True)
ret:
10 h 44 min
